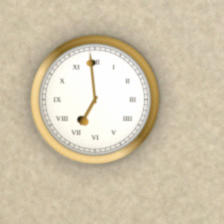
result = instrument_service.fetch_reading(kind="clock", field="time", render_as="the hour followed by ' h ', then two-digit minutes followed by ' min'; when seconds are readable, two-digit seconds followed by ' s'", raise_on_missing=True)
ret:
6 h 59 min
